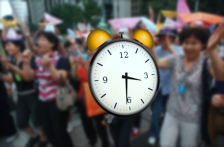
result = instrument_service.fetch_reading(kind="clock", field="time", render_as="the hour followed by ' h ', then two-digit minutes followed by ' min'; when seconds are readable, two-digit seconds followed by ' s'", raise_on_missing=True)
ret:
3 h 31 min
